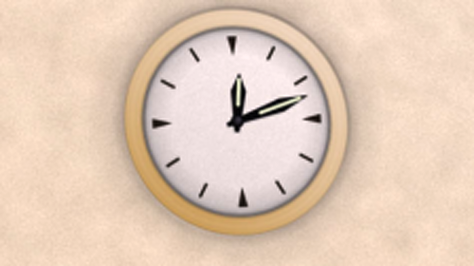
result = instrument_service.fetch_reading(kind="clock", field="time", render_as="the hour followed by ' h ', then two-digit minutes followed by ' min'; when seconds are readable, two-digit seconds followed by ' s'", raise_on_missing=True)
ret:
12 h 12 min
